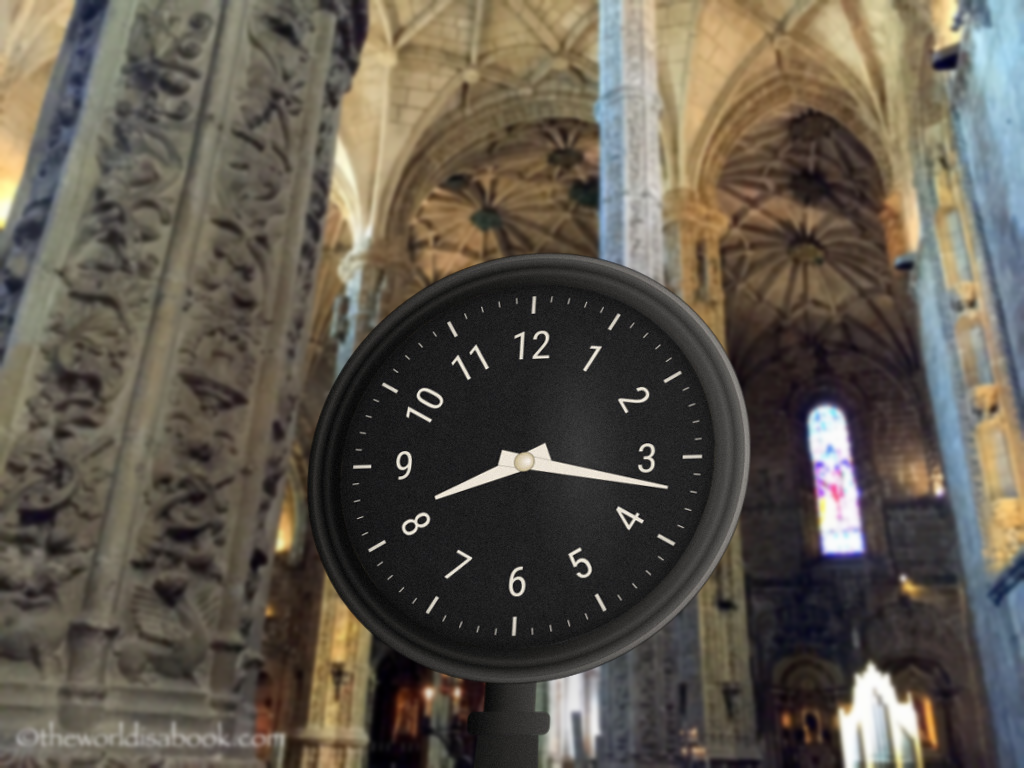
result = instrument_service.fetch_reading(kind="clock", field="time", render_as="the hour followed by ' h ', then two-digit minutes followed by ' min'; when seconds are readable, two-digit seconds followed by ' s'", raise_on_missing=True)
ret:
8 h 17 min
